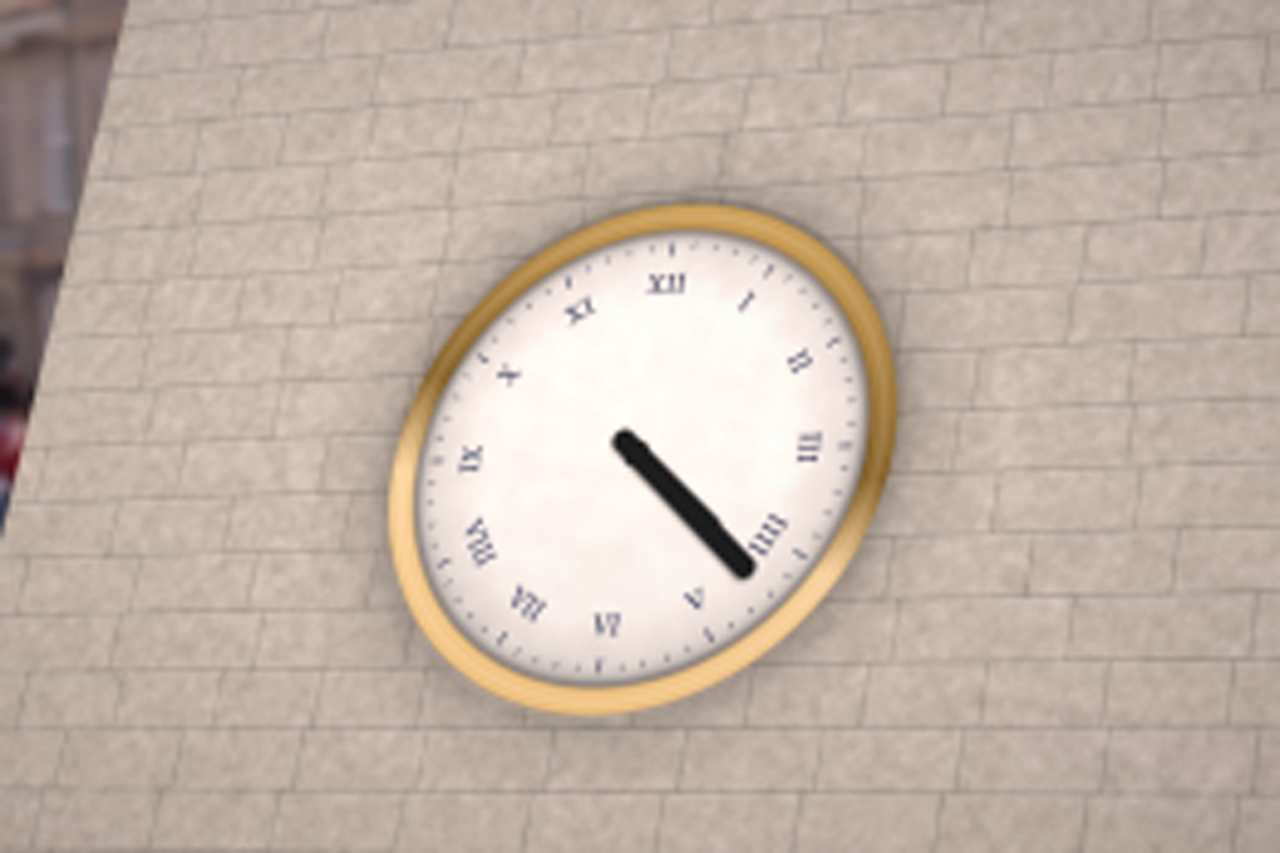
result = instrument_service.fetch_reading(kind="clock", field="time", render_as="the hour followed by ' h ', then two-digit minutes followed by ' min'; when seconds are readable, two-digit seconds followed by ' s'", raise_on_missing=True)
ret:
4 h 22 min
